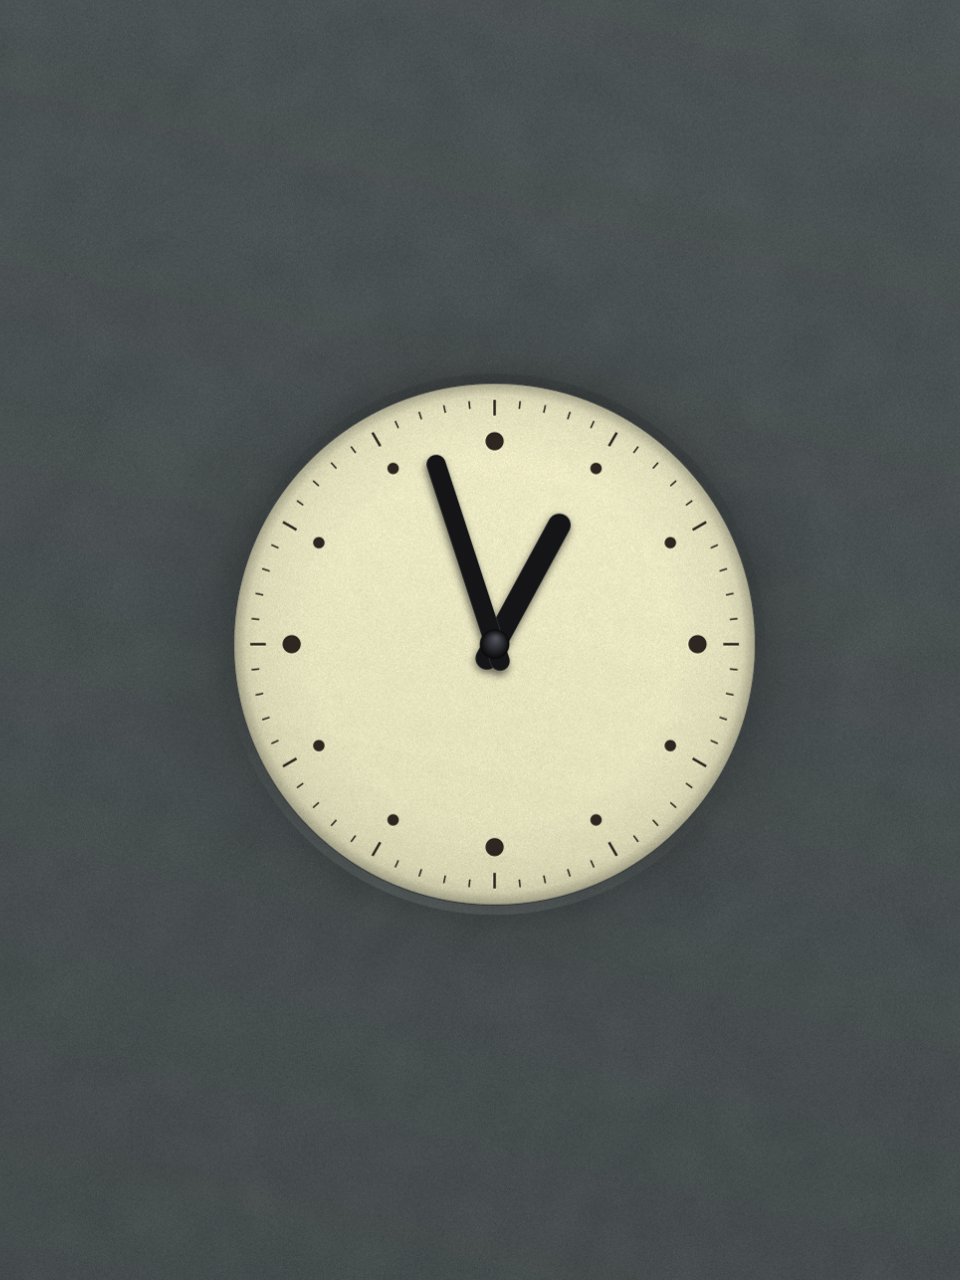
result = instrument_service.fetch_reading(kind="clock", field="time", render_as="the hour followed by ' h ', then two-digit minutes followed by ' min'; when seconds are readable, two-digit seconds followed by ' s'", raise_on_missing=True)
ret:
12 h 57 min
